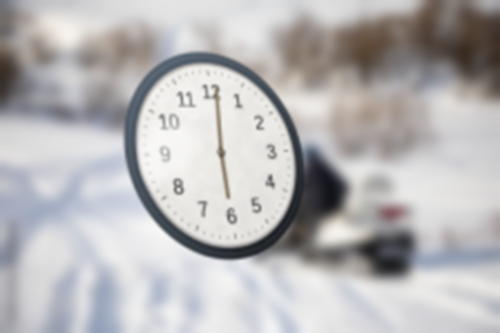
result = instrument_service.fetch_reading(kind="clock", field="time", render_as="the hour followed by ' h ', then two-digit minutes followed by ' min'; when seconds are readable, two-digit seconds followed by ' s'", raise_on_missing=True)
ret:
6 h 01 min
